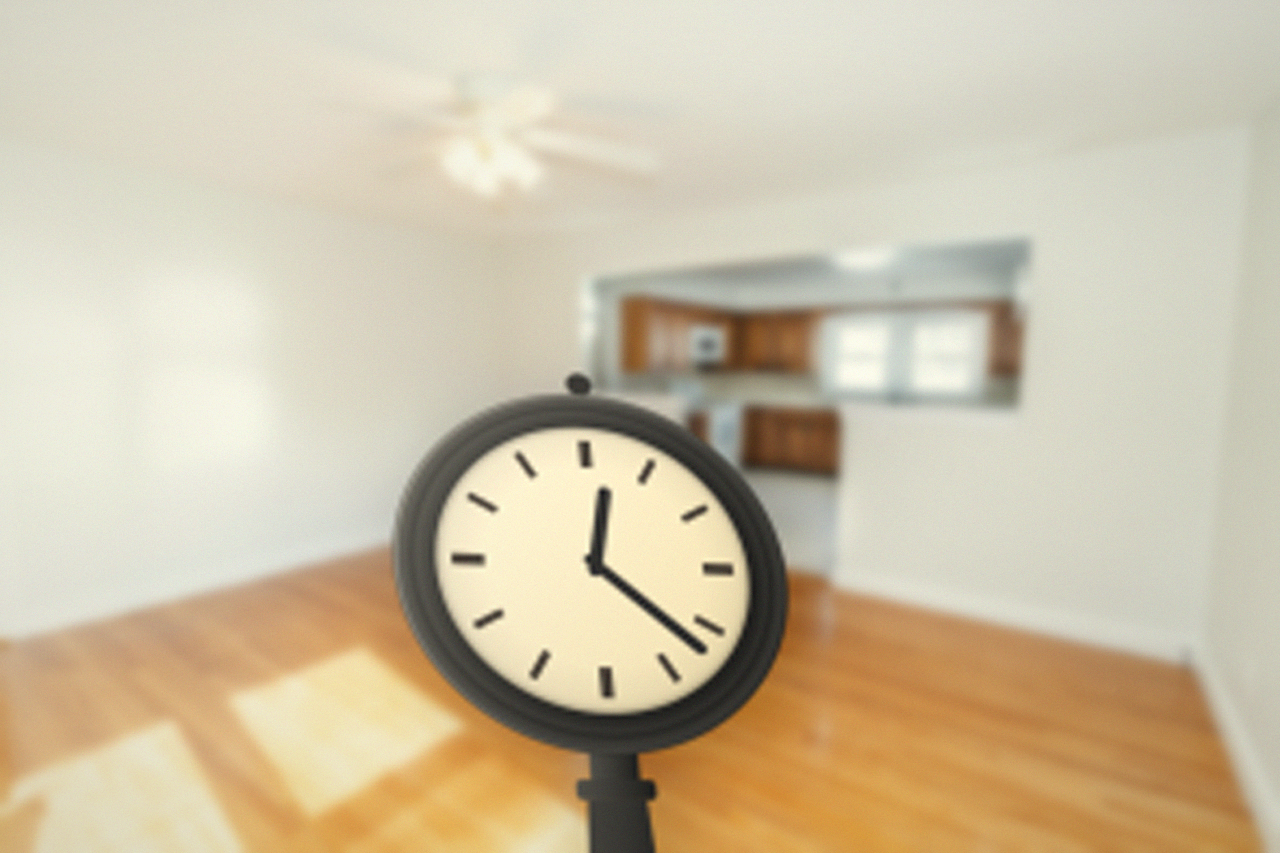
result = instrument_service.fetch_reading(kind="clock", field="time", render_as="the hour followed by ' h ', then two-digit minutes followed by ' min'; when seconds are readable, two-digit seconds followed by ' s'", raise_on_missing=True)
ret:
12 h 22 min
